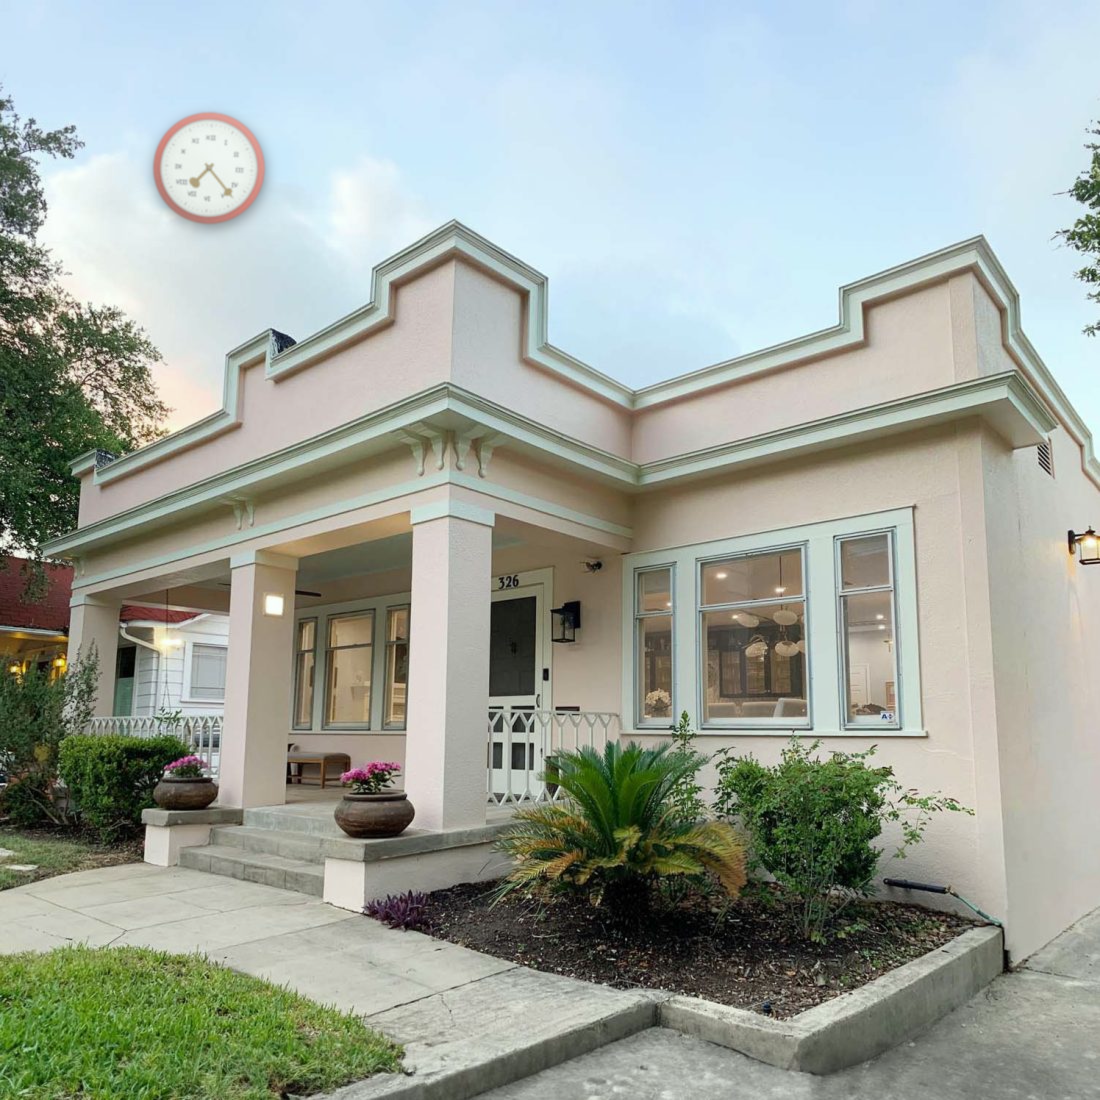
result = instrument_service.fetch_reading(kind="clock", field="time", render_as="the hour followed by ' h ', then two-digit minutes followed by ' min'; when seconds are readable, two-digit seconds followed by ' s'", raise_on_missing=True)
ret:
7 h 23 min
